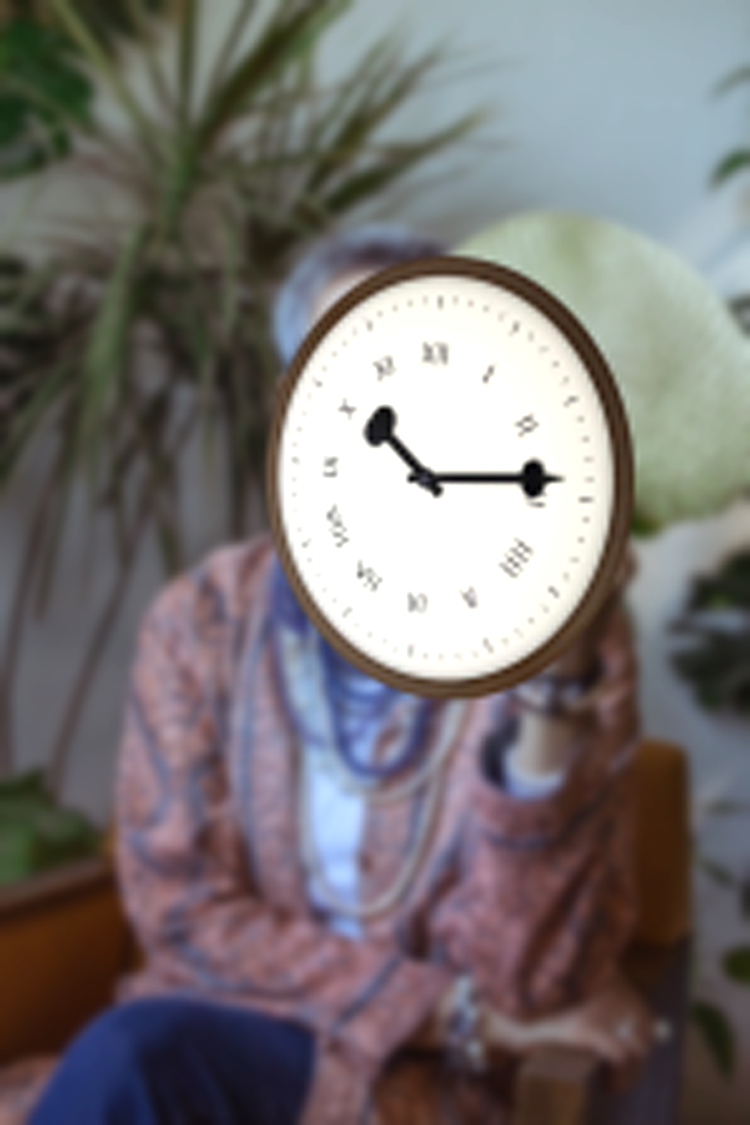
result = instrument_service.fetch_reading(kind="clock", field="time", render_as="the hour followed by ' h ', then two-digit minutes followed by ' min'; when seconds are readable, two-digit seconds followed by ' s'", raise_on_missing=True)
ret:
10 h 14 min
